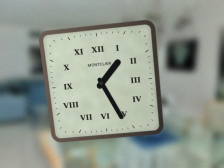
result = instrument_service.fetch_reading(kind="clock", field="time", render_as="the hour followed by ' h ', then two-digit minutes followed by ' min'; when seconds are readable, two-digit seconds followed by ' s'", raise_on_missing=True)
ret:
1 h 26 min
